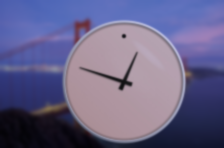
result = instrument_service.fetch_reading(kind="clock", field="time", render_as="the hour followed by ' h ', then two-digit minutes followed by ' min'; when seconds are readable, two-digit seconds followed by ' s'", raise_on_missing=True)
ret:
12 h 48 min
